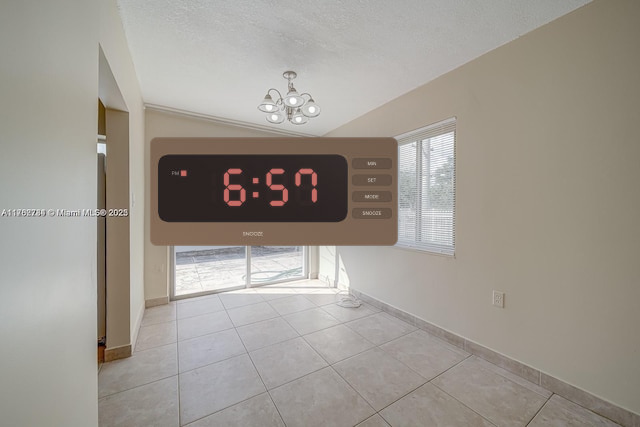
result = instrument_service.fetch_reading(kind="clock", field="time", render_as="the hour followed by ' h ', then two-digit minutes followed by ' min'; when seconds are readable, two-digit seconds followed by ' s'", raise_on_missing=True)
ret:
6 h 57 min
